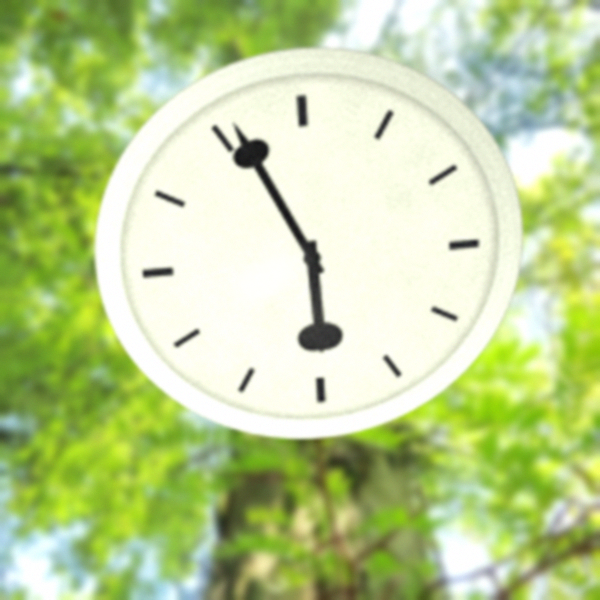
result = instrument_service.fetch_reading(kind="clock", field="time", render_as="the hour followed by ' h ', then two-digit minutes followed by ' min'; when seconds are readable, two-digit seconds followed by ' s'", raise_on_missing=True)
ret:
5 h 56 min
